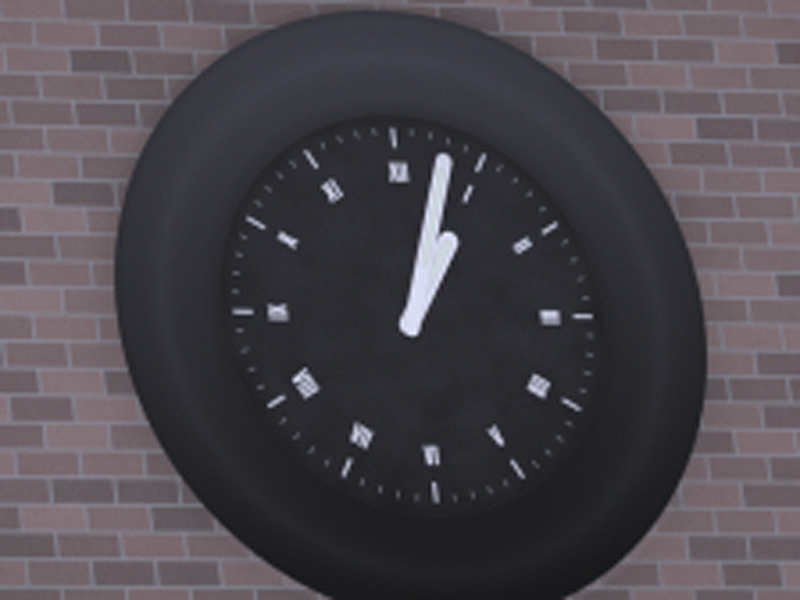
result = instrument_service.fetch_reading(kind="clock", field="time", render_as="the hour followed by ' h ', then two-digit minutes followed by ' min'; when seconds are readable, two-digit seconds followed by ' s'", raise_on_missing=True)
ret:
1 h 03 min
